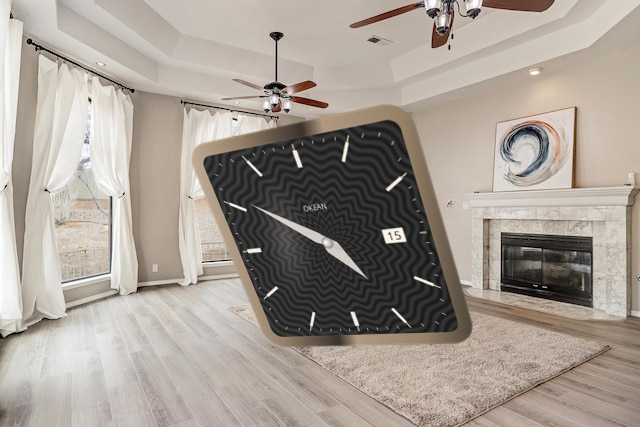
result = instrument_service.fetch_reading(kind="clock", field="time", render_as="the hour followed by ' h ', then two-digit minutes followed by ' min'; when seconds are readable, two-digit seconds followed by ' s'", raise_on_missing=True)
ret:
4 h 51 min
